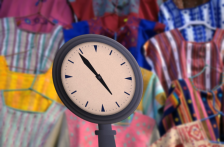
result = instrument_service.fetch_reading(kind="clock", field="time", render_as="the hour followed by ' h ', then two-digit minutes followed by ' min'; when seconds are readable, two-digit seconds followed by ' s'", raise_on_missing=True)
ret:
4 h 54 min
